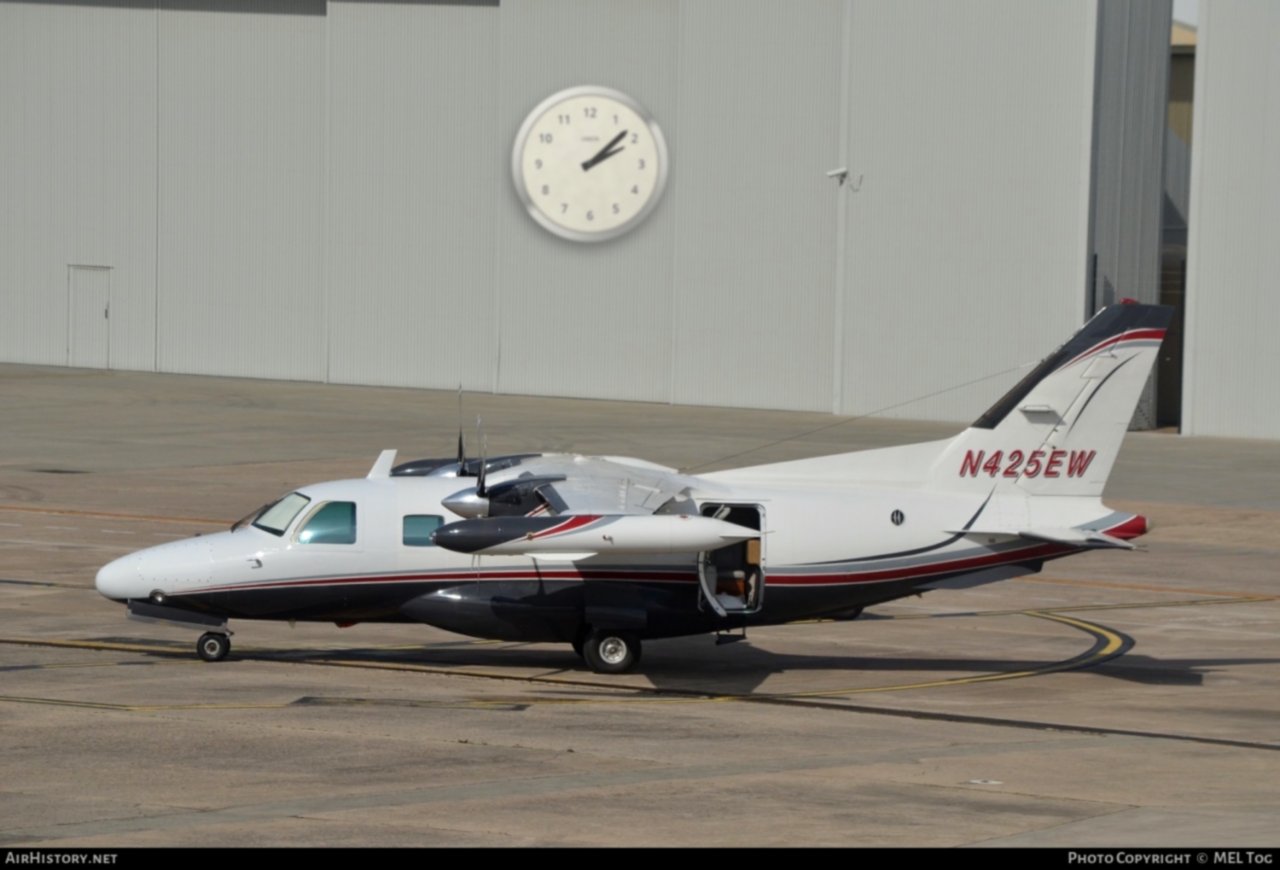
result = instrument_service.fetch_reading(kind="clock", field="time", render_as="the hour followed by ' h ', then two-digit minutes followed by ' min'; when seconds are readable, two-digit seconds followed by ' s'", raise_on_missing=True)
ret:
2 h 08 min
